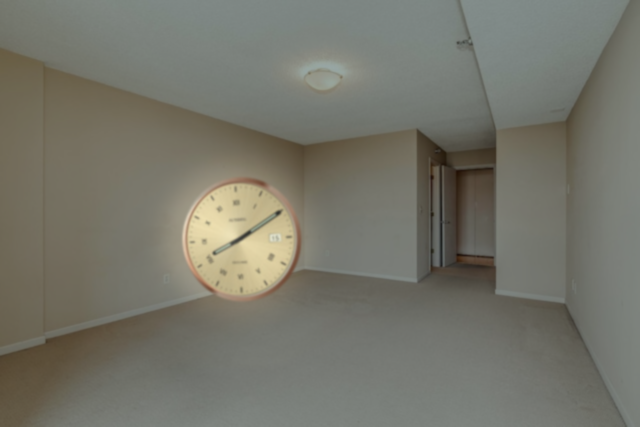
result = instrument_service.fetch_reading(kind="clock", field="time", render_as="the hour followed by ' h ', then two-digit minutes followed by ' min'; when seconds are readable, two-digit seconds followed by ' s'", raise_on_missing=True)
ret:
8 h 10 min
